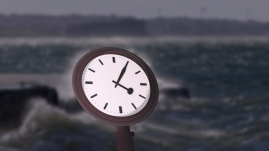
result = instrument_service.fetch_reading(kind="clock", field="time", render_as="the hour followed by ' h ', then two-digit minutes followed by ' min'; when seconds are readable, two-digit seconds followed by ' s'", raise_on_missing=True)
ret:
4 h 05 min
